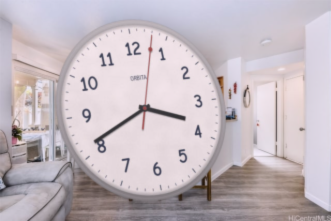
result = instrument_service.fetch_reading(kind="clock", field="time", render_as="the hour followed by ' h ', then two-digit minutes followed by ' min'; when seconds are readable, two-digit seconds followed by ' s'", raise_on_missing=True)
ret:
3 h 41 min 03 s
